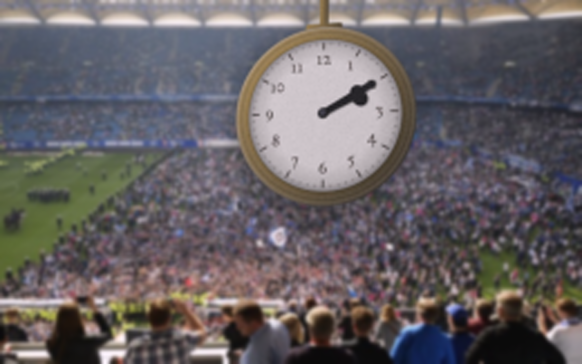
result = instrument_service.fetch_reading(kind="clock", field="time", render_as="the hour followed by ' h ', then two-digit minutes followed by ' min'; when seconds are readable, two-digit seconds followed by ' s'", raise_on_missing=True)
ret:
2 h 10 min
